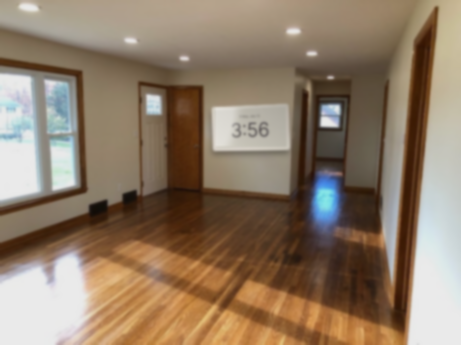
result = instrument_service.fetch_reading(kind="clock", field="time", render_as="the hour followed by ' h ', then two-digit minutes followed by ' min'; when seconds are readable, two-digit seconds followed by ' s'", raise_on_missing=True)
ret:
3 h 56 min
